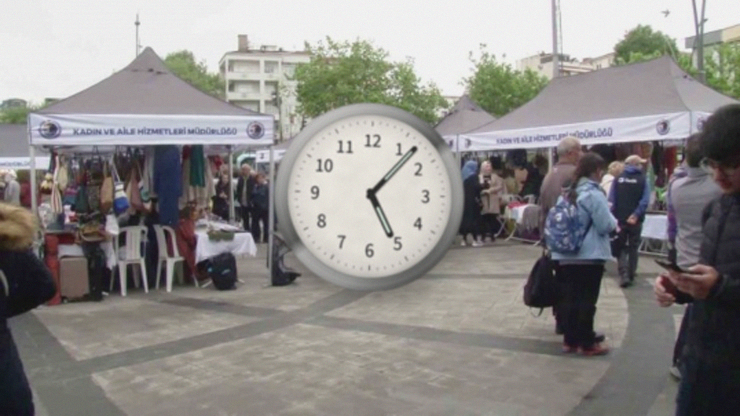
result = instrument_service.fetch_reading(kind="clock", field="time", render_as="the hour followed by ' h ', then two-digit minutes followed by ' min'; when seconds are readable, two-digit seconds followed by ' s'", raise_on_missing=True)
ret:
5 h 07 min
